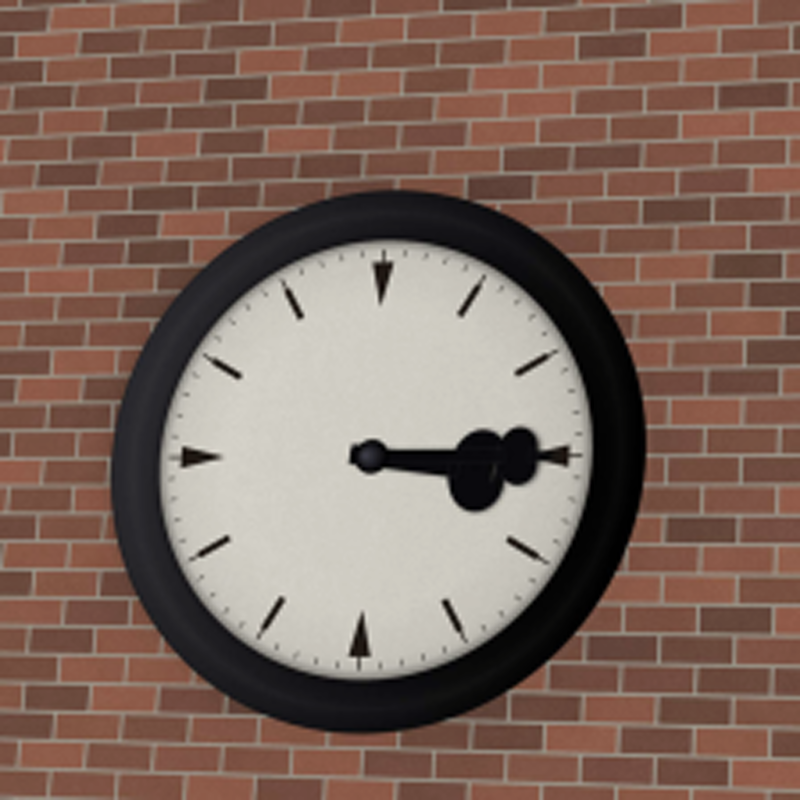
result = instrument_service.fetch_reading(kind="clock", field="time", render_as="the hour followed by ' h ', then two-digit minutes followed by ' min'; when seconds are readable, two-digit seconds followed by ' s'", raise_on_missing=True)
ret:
3 h 15 min
